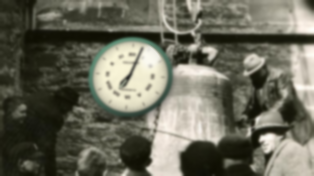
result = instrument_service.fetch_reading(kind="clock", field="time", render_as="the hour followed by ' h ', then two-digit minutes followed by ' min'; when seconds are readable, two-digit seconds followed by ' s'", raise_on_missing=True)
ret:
7 h 03 min
